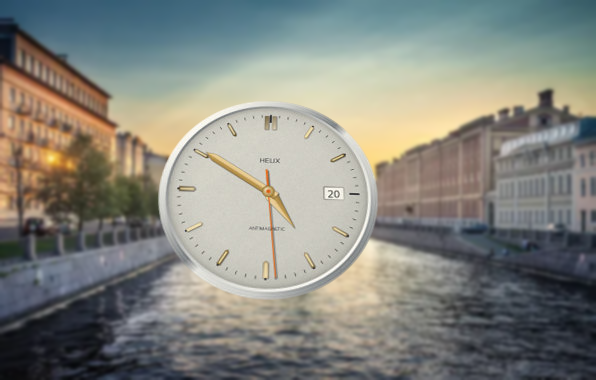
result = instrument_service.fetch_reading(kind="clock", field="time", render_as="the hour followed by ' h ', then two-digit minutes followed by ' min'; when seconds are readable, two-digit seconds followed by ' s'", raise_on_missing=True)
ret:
4 h 50 min 29 s
